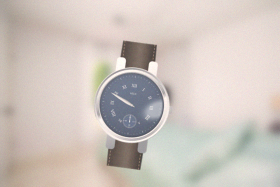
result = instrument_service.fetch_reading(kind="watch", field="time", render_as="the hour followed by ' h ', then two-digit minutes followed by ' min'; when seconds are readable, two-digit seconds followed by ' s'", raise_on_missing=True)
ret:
9 h 49 min
